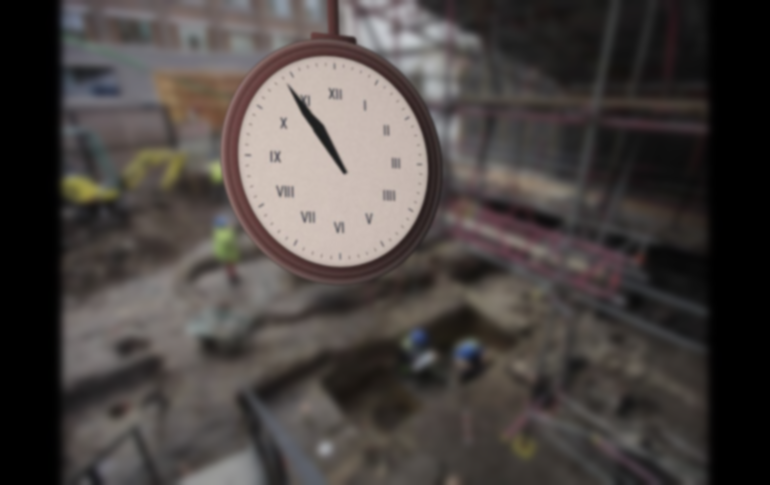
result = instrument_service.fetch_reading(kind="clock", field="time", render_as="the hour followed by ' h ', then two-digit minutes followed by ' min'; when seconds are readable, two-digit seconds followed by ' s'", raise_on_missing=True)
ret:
10 h 54 min
